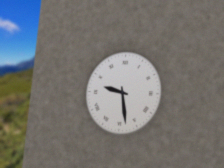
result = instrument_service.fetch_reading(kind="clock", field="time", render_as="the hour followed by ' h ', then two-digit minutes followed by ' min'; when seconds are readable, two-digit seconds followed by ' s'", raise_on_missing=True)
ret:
9 h 28 min
